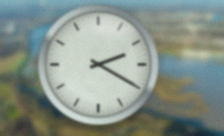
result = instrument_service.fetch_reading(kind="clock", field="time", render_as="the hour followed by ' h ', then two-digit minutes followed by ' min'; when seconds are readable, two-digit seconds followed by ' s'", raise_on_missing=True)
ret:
2 h 20 min
